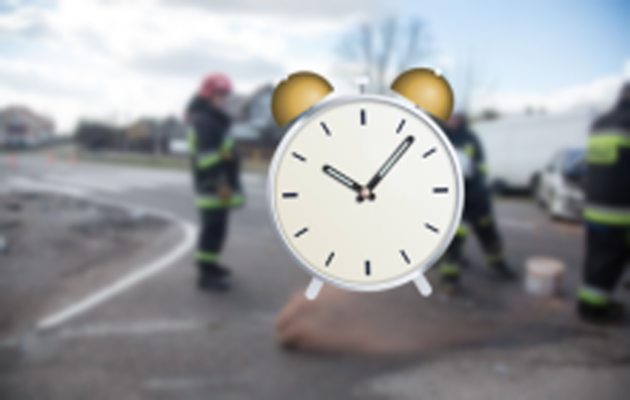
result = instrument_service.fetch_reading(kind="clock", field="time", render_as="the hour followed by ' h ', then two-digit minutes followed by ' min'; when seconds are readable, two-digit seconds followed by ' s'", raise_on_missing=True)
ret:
10 h 07 min
